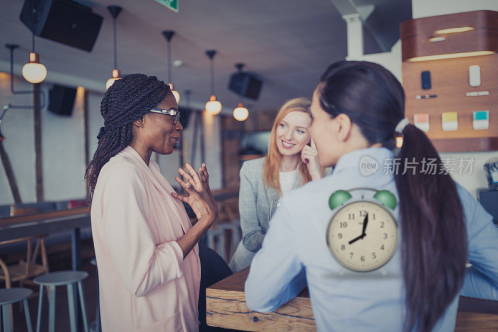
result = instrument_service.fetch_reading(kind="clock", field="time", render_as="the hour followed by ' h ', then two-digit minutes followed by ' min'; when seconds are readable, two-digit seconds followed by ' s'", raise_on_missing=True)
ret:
8 h 02 min
